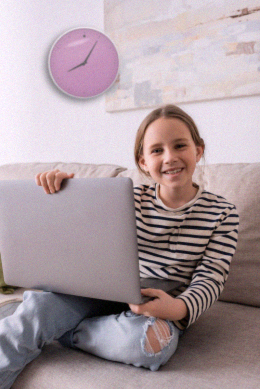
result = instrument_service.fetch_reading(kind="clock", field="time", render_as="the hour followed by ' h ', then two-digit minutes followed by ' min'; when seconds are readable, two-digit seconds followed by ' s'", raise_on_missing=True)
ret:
8 h 05 min
